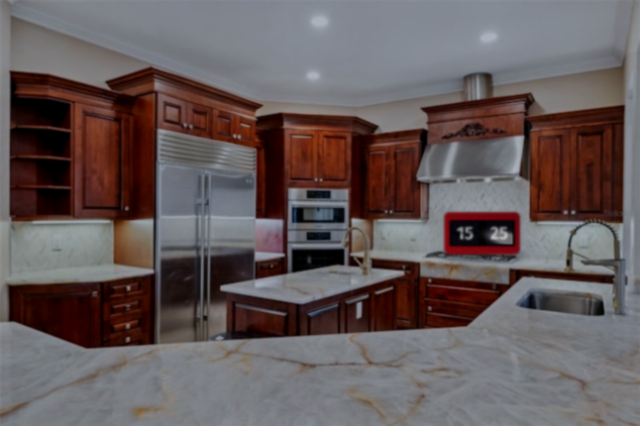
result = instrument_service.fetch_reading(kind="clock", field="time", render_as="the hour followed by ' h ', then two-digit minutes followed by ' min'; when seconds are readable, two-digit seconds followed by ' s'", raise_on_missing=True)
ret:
15 h 25 min
